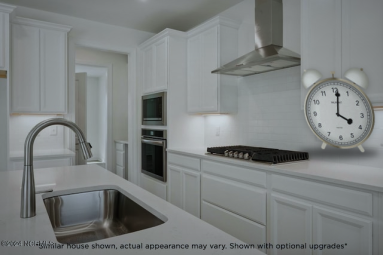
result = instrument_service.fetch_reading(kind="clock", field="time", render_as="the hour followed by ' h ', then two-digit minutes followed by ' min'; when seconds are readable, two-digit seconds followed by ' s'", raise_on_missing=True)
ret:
4 h 01 min
